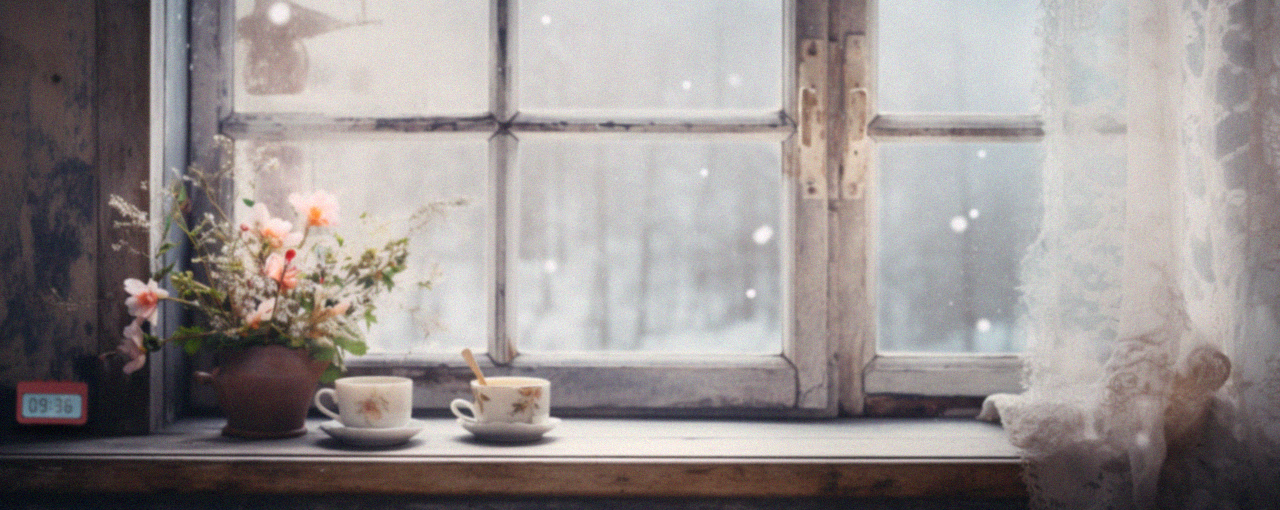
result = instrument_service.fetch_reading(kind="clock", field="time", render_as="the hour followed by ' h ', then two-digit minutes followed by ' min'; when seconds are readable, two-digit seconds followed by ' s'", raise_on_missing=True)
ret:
9 h 36 min
